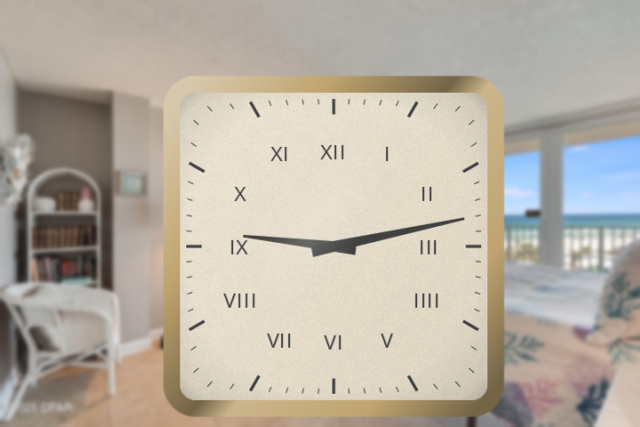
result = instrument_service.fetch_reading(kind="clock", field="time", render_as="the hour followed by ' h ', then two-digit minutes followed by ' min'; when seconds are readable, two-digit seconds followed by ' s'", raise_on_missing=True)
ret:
9 h 13 min
